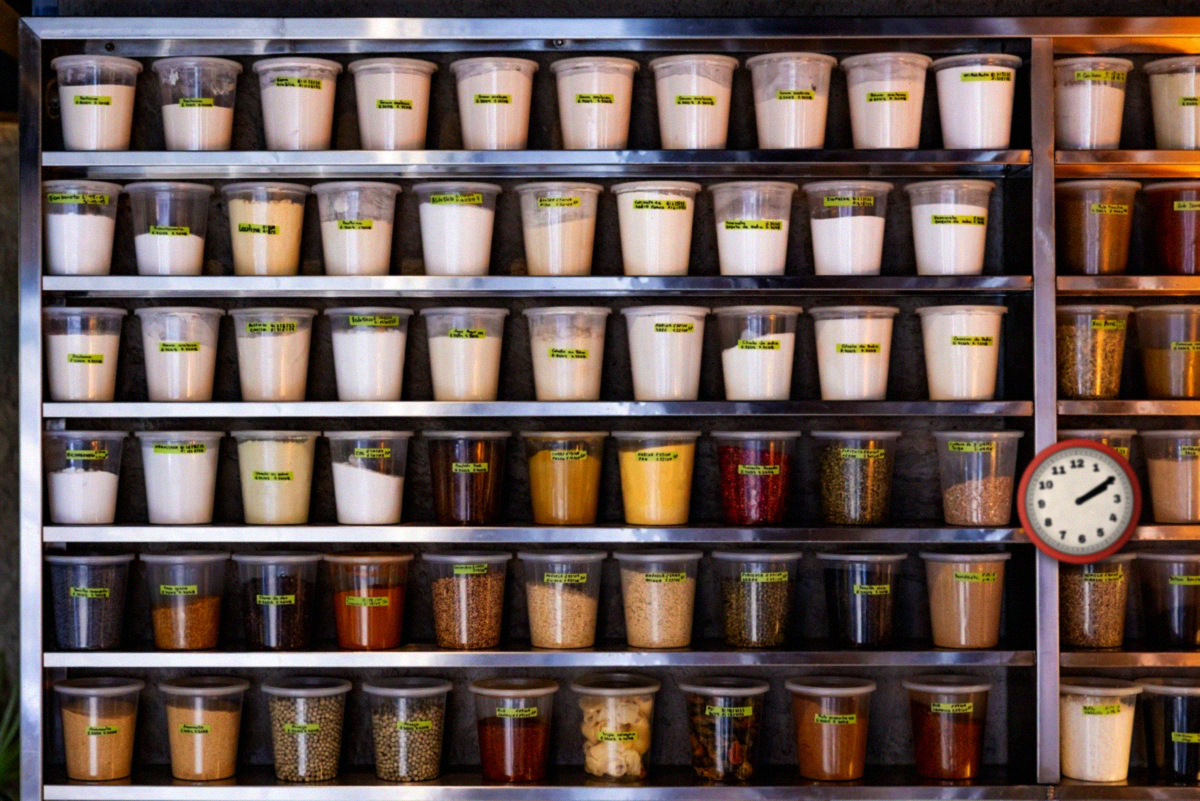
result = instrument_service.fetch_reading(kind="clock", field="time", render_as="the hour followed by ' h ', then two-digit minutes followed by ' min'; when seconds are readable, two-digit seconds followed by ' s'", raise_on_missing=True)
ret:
2 h 10 min
